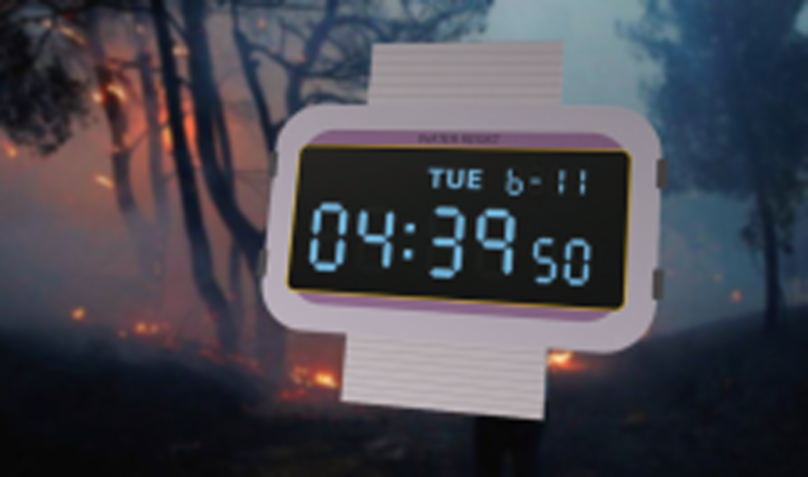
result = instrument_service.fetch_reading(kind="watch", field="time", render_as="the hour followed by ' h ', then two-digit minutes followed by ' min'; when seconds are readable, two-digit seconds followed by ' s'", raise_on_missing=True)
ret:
4 h 39 min 50 s
